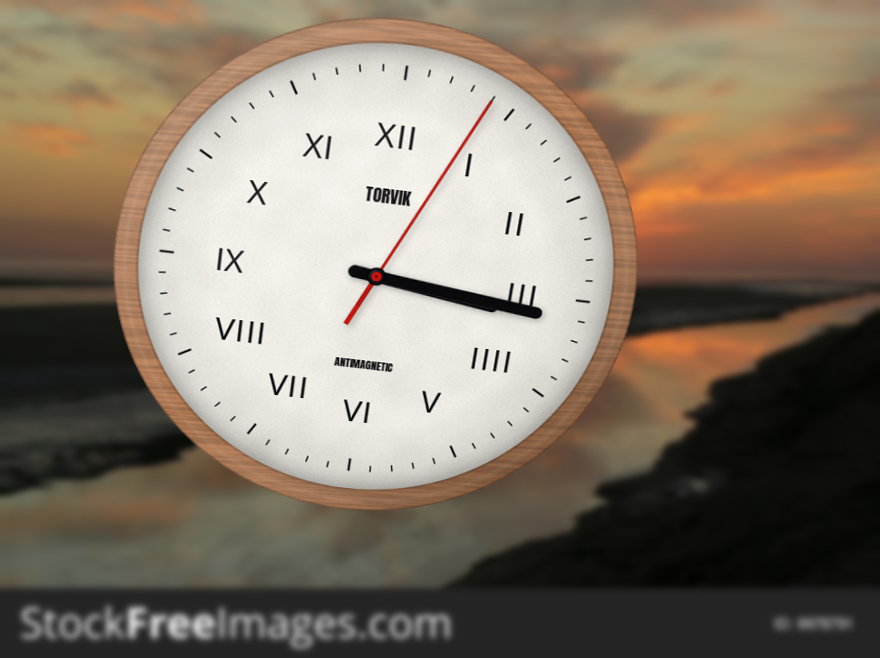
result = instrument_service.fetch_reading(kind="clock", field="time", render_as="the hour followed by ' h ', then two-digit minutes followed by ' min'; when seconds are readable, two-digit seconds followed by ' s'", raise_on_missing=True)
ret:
3 h 16 min 04 s
